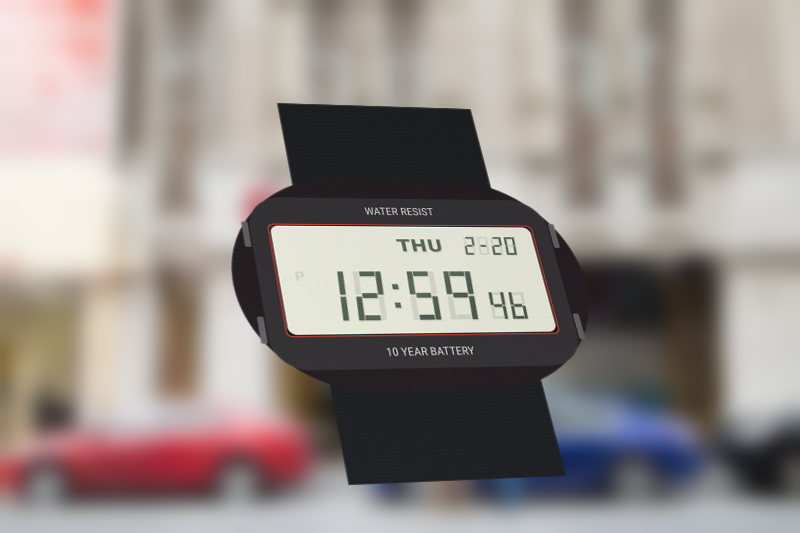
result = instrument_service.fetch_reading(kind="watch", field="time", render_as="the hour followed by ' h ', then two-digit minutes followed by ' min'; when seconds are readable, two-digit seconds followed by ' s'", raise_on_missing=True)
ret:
12 h 59 min 46 s
